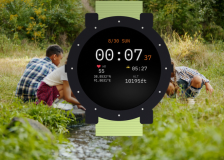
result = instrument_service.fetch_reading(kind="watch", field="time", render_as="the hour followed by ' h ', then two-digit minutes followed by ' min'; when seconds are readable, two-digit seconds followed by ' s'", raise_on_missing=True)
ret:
0 h 07 min
